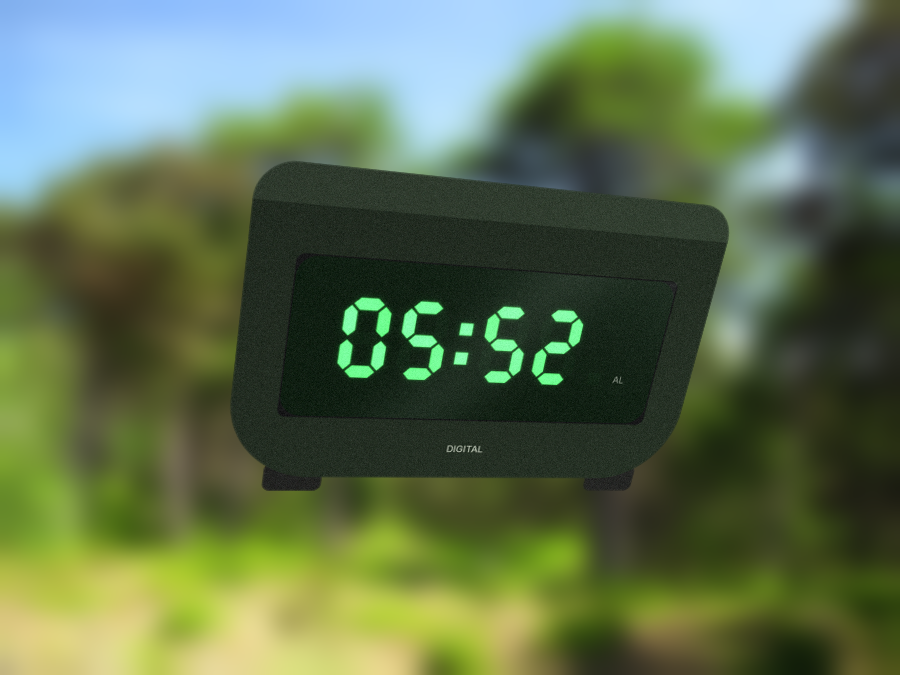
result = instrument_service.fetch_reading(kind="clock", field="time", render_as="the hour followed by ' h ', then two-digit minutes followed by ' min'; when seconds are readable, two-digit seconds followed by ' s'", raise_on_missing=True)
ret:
5 h 52 min
